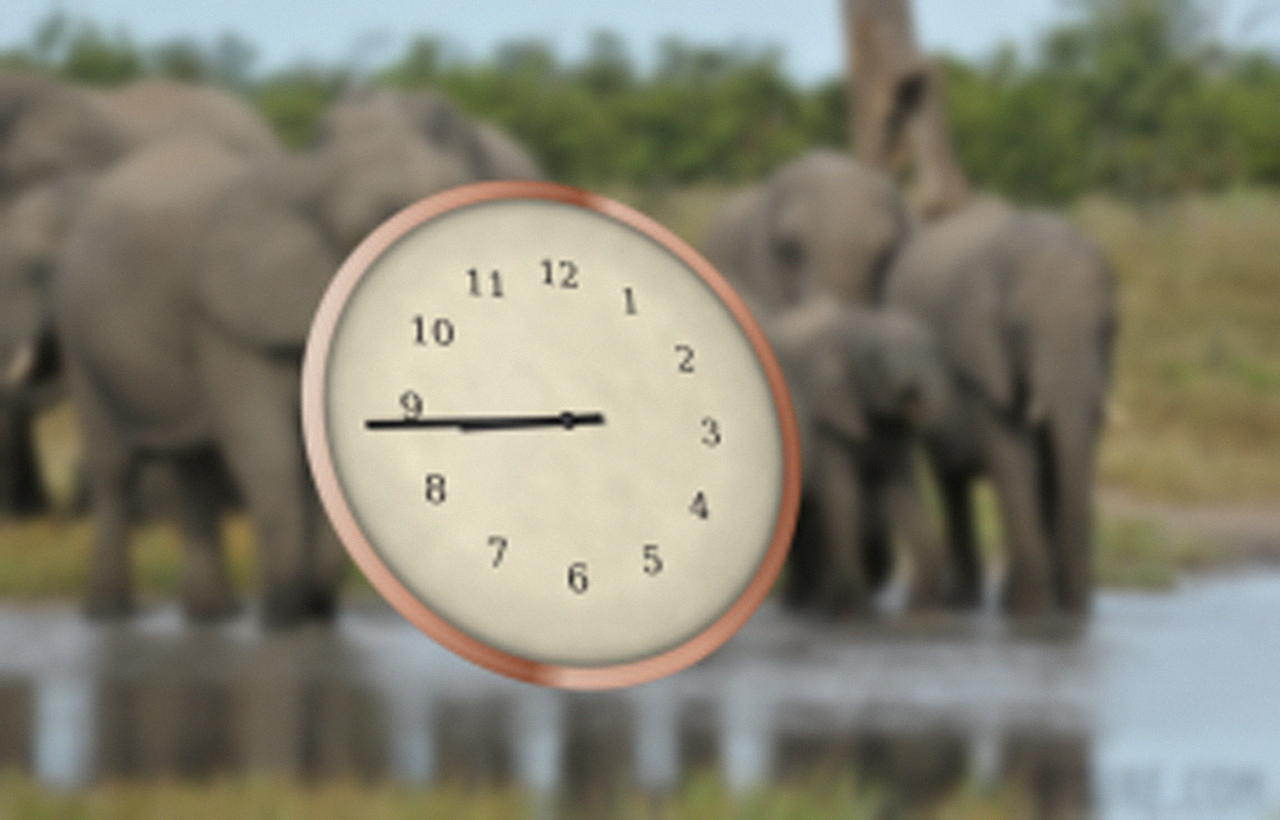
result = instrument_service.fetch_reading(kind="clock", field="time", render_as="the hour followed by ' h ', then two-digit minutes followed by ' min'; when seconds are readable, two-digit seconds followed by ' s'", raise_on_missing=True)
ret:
8 h 44 min
